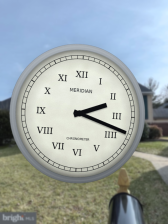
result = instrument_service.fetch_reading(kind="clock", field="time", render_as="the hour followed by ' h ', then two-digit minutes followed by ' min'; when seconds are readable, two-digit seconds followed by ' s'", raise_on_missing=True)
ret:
2 h 18 min
